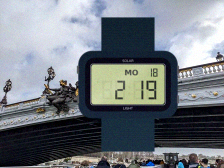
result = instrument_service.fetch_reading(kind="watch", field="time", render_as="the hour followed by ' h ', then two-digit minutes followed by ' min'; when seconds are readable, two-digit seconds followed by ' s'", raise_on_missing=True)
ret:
2 h 19 min
